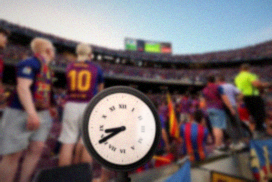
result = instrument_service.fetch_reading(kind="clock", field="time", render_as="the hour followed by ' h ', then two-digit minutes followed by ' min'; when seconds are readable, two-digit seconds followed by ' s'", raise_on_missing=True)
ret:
8 h 40 min
